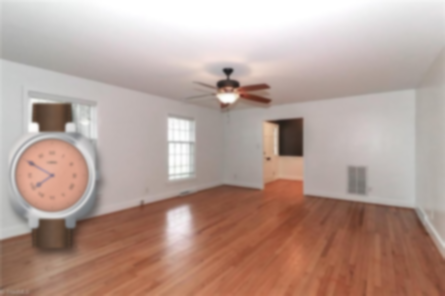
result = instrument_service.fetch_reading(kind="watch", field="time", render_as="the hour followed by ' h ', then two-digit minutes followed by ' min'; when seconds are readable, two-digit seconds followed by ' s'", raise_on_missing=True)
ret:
7 h 50 min
